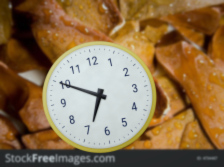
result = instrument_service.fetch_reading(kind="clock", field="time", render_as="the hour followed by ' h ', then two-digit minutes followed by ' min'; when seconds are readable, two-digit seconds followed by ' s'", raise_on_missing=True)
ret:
6 h 50 min
